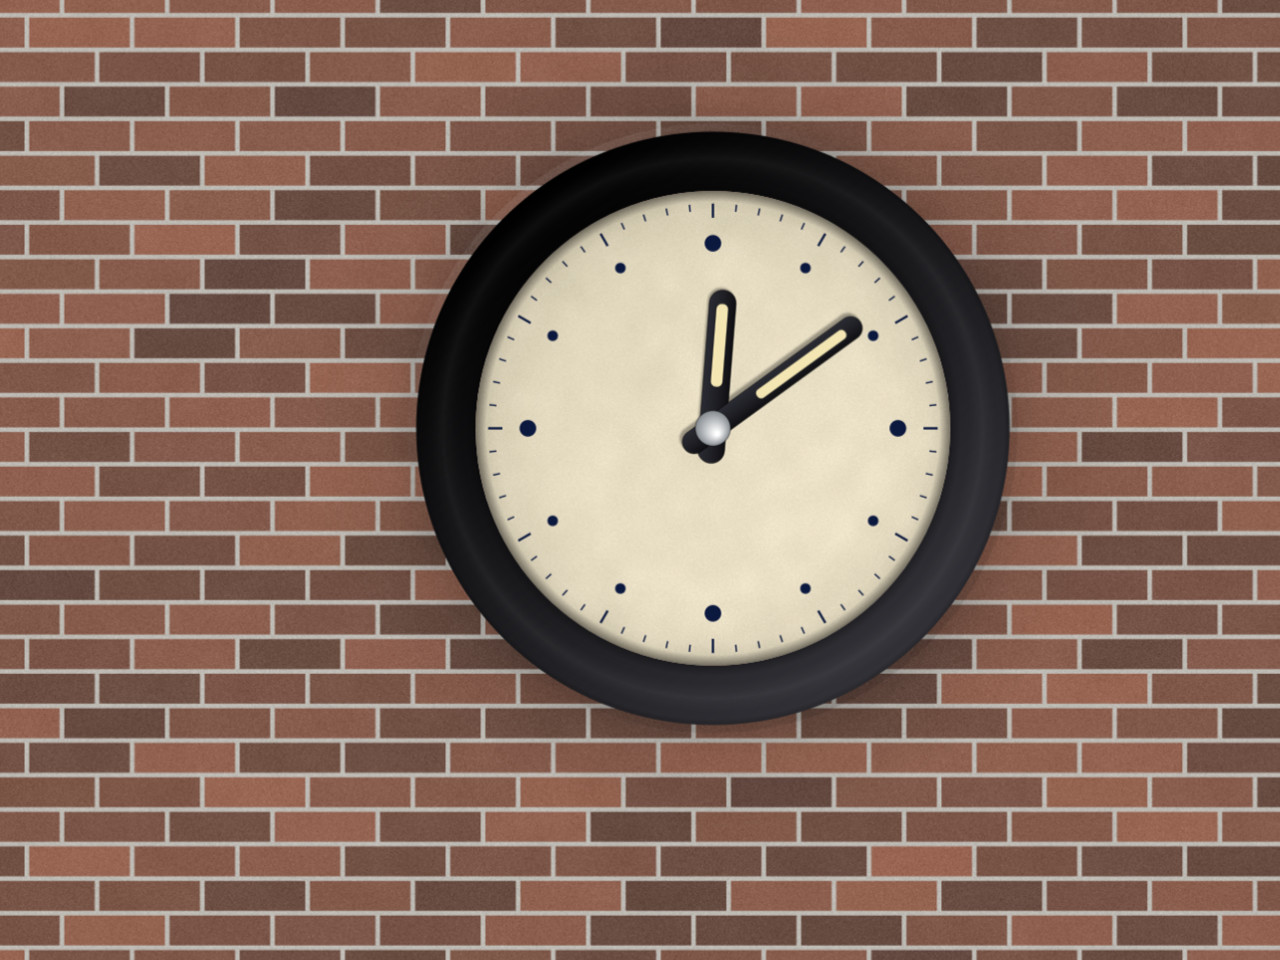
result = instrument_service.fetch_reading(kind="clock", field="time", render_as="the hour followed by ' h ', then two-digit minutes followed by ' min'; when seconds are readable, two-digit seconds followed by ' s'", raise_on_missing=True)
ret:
12 h 09 min
